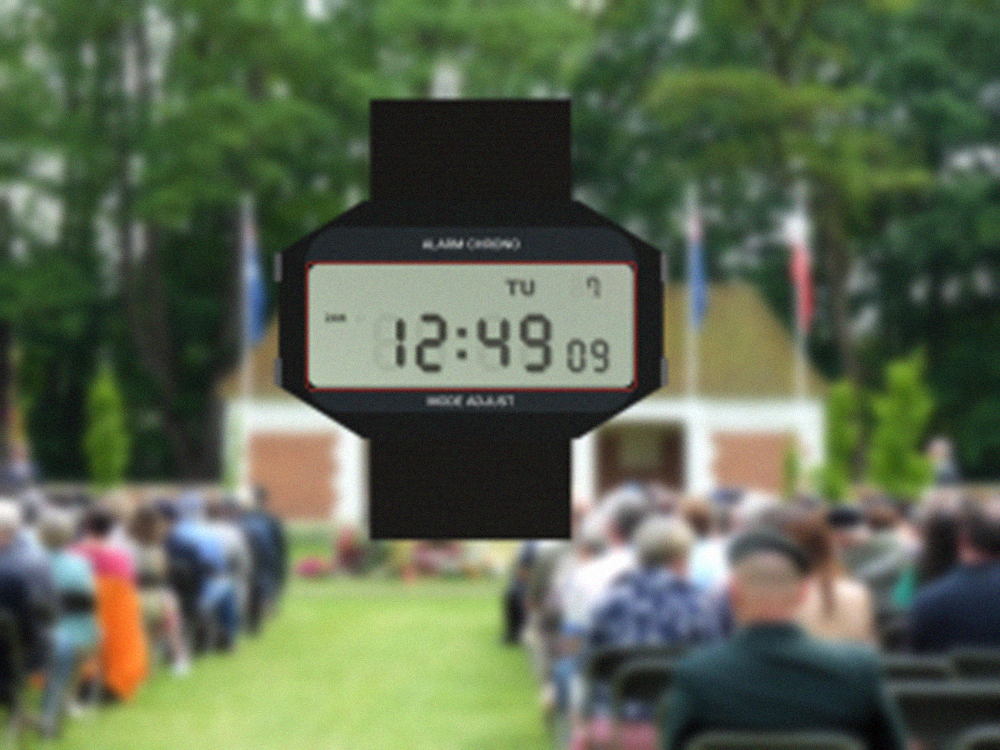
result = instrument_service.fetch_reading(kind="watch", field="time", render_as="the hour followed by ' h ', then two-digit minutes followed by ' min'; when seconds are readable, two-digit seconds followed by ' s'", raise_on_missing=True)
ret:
12 h 49 min 09 s
